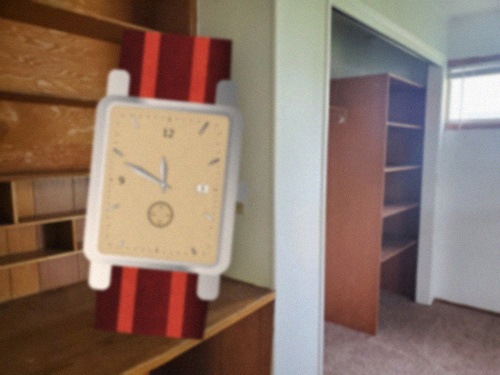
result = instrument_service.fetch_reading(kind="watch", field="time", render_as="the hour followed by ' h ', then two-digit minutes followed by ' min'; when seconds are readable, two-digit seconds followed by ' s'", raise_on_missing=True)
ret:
11 h 49 min
